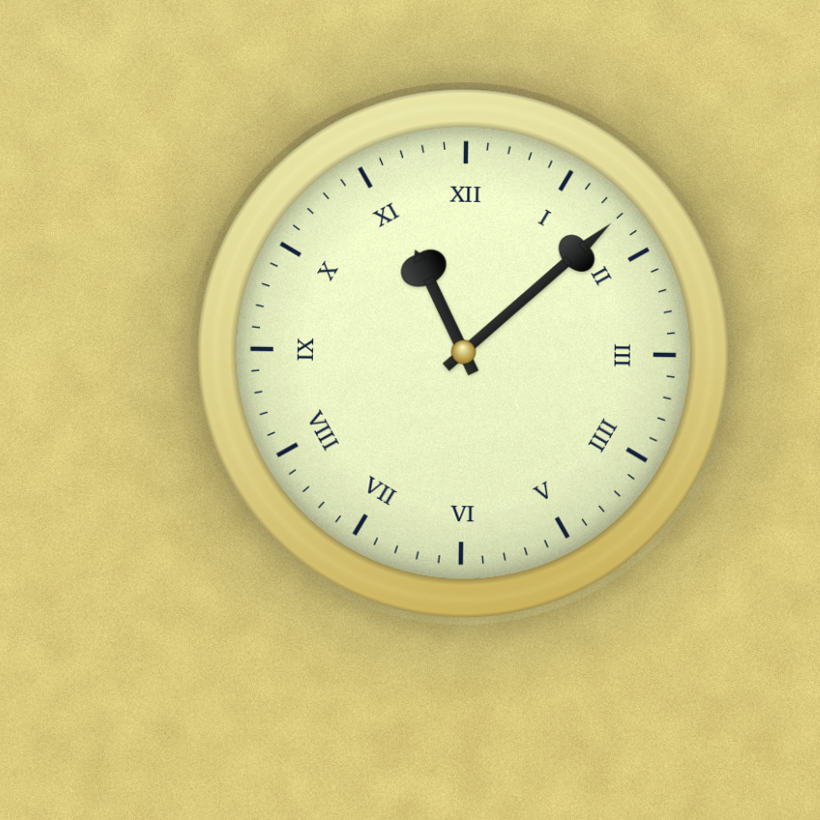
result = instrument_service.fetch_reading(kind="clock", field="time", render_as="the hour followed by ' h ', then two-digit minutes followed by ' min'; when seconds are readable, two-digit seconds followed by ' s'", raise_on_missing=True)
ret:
11 h 08 min
